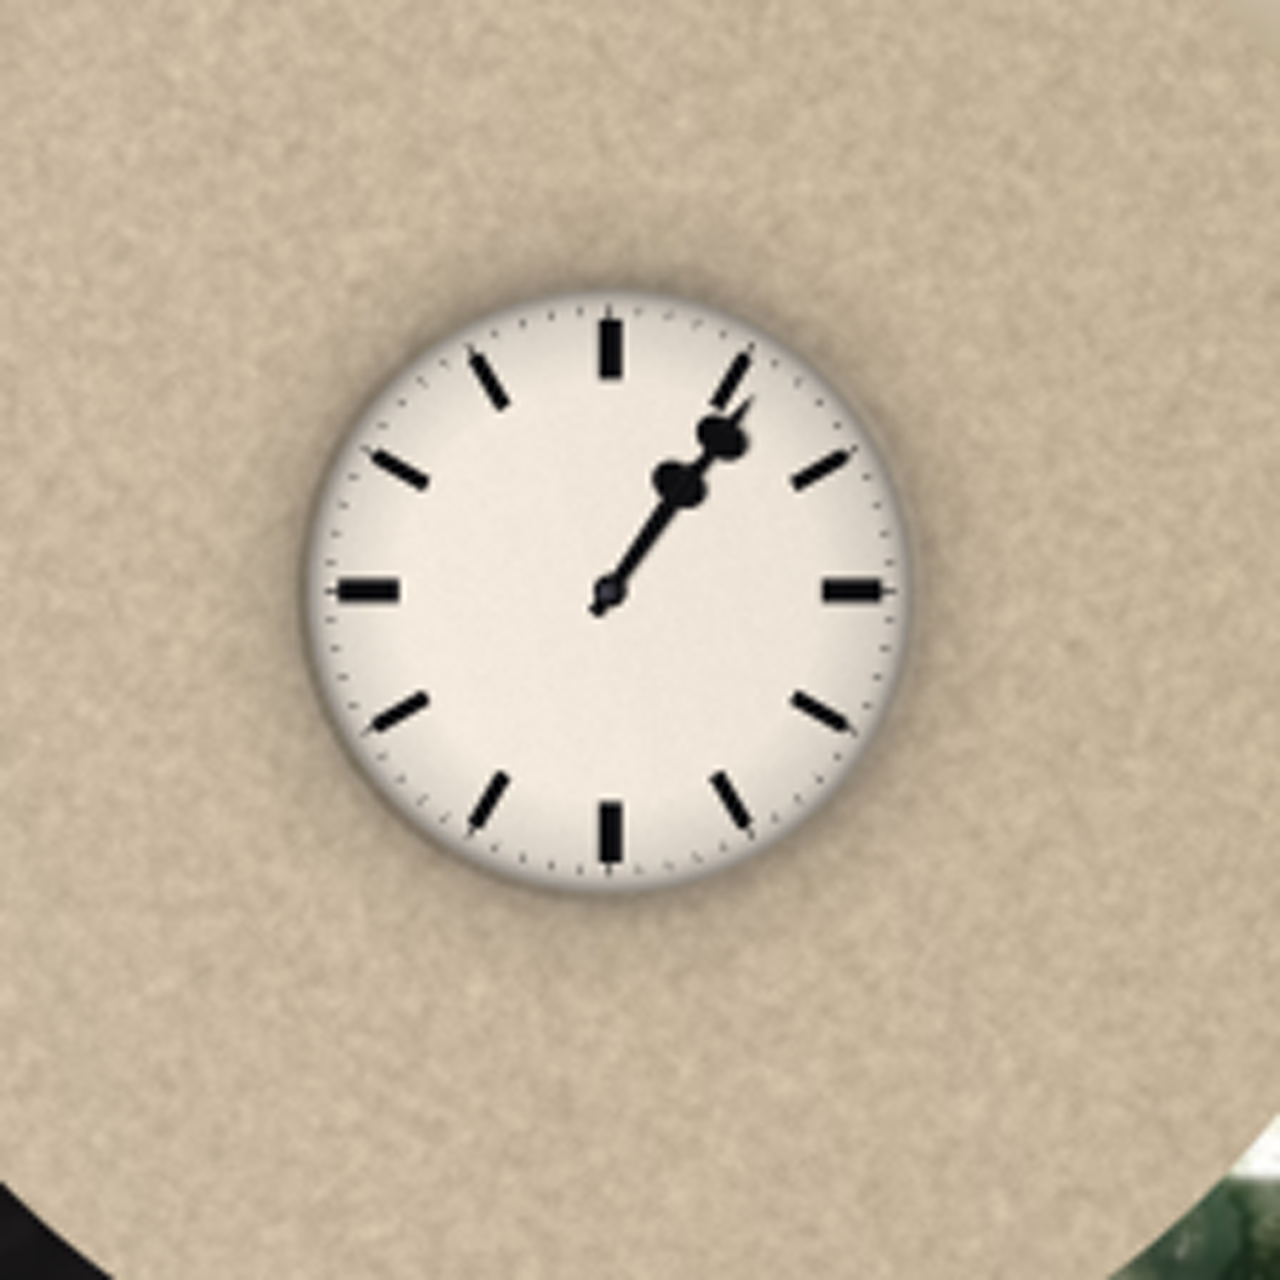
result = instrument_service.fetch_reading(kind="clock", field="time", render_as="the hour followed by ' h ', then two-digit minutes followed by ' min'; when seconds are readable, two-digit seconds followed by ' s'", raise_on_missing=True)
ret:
1 h 06 min
